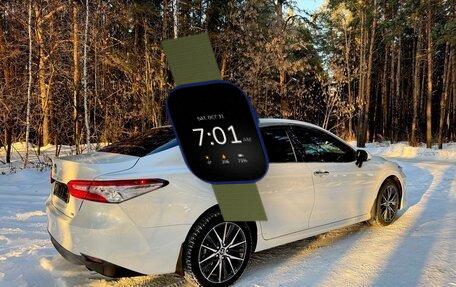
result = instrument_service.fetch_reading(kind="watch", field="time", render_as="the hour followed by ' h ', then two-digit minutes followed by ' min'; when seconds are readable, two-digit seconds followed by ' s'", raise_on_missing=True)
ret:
7 h 01 min
